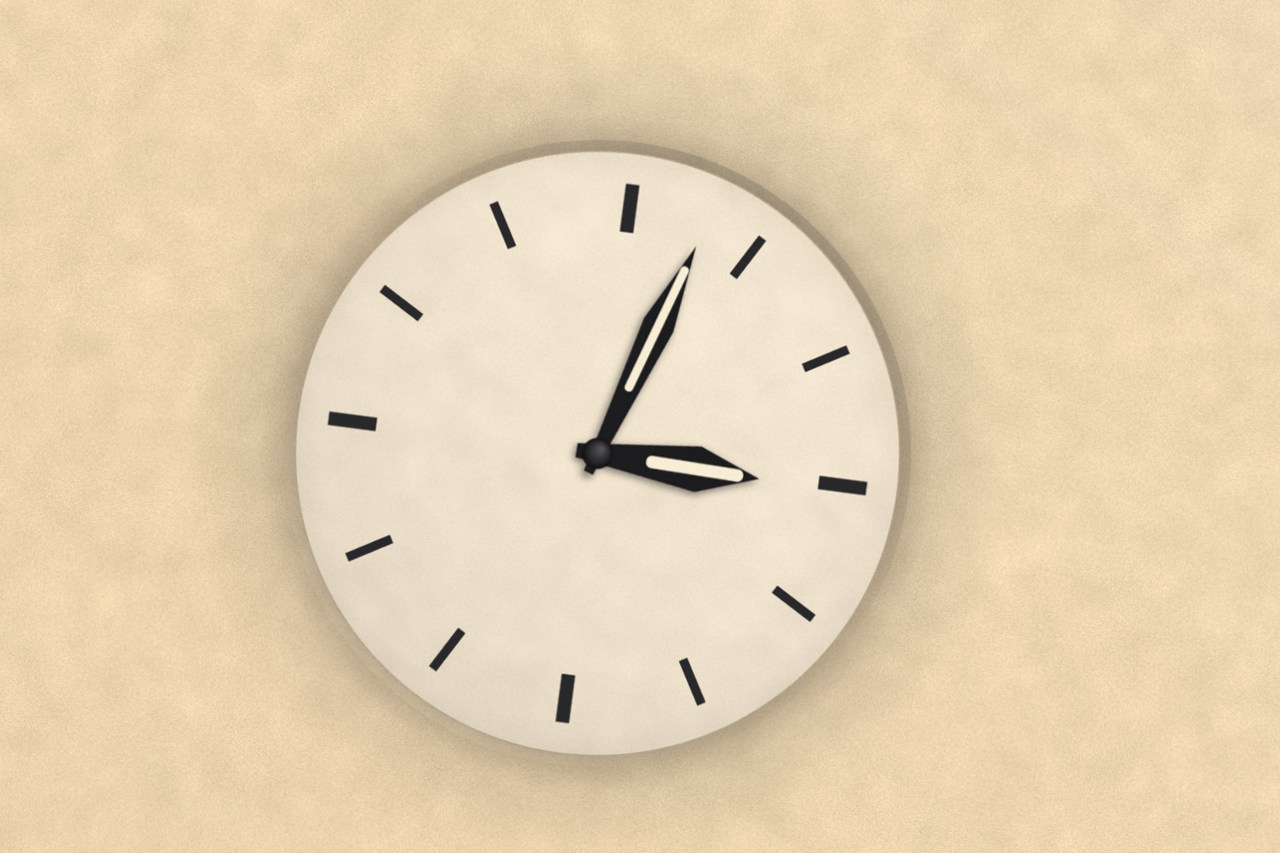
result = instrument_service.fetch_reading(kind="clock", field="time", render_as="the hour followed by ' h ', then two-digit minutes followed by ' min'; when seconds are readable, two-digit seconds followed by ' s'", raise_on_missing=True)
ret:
3 h 03 min
